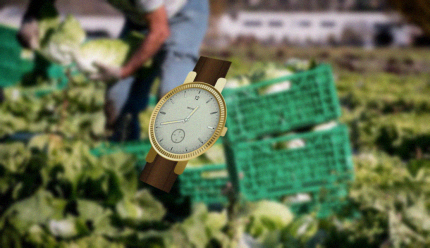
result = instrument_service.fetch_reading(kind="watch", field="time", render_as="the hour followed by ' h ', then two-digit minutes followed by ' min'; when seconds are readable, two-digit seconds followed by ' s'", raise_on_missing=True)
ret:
12 h 41 min
